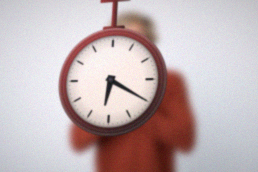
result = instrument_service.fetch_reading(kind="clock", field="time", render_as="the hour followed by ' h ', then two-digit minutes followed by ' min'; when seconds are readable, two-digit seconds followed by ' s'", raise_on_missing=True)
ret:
6 h 20 min
